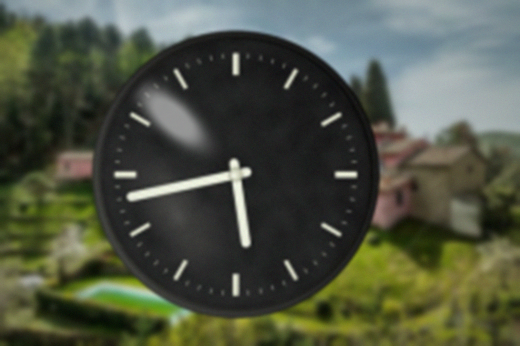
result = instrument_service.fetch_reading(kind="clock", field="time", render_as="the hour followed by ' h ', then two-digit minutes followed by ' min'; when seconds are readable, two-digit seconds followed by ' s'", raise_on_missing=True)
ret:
5 h 43 min
